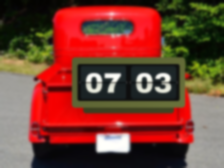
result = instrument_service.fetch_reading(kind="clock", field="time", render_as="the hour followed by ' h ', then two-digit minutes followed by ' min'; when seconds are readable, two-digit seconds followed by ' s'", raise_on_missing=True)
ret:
7 h 03 min
